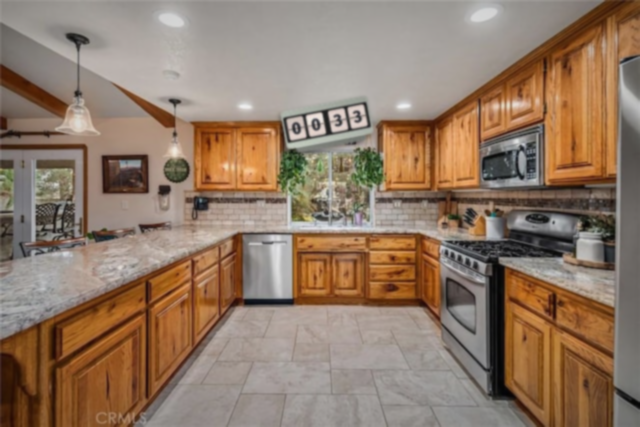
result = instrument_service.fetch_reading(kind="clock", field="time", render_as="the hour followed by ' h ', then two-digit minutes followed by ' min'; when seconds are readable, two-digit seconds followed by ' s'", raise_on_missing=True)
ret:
0 h 33 min
